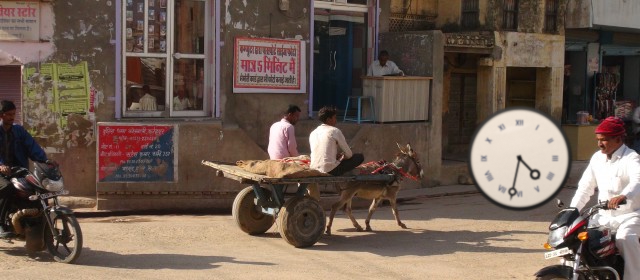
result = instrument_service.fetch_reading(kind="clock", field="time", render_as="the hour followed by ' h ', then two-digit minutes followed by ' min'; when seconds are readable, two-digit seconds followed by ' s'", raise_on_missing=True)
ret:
4 h 32 min
